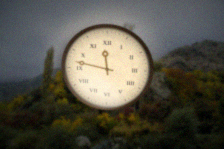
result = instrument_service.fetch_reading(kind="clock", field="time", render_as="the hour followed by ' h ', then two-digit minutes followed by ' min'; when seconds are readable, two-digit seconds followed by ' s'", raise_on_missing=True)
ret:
11 h 47 min
